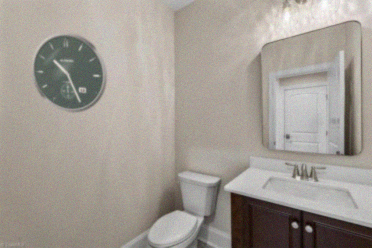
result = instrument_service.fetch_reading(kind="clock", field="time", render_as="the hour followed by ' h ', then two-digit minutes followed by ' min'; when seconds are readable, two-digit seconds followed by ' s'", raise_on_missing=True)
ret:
10 h 26 min
